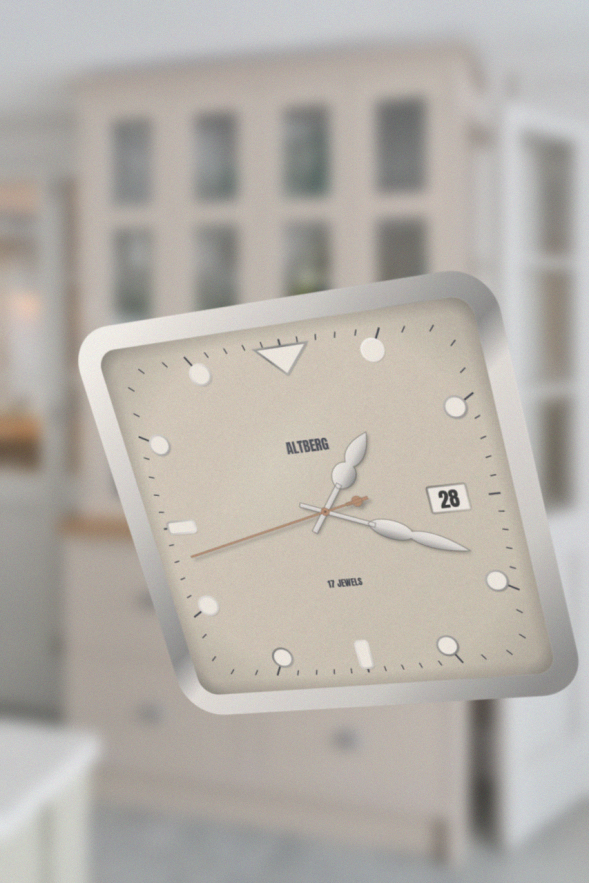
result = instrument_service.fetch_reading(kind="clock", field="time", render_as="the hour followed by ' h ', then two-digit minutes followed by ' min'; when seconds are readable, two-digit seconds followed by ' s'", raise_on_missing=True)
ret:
1 h 18 min 43 s
